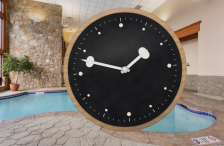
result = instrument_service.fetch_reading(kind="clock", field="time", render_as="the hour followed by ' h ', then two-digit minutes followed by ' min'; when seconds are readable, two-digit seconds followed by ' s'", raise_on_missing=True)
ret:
1 h 48 min
